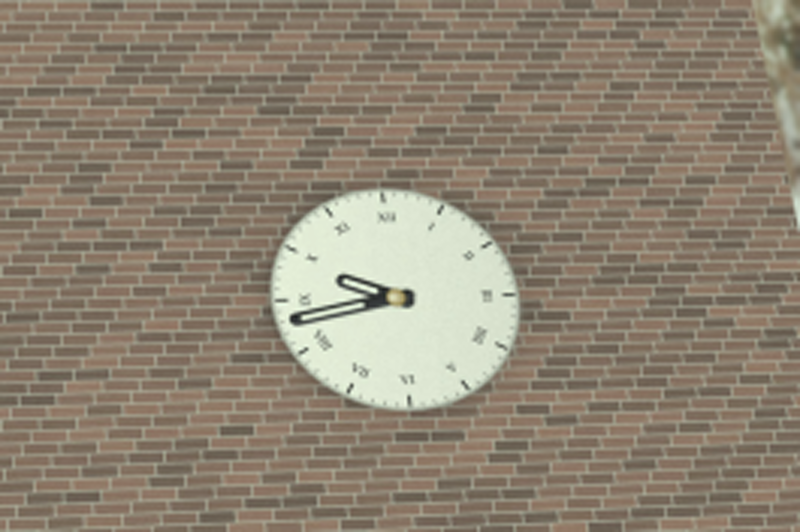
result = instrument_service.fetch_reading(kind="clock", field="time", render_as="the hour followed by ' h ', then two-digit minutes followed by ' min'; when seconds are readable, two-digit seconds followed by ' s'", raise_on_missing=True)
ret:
9 h 43 min
